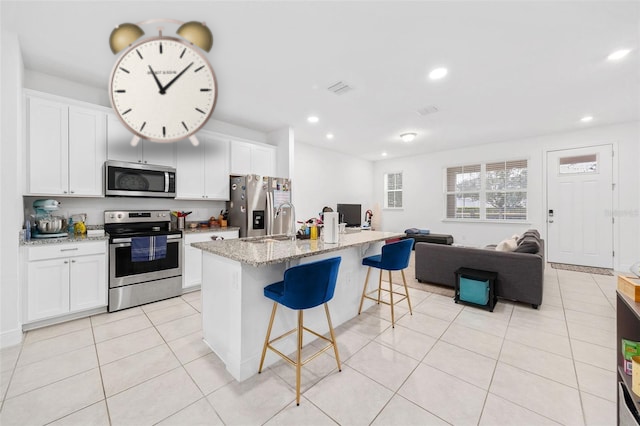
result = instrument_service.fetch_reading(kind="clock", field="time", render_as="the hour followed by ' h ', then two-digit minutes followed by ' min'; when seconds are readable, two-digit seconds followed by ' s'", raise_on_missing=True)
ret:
11 h 08 min
